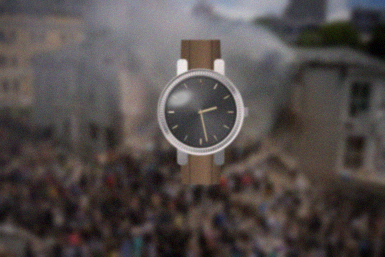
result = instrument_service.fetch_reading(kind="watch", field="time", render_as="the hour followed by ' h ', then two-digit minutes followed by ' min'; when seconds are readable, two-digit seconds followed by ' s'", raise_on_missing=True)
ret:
2 h 28 min
